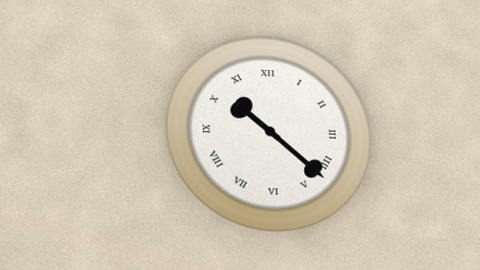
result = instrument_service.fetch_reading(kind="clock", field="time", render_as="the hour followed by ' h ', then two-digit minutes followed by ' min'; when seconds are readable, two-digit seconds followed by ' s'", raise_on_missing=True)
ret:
10 h 22 min
